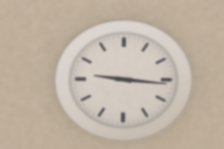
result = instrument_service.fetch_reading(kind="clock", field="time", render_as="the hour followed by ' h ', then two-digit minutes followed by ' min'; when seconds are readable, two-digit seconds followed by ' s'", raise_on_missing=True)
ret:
9 h 16 min
